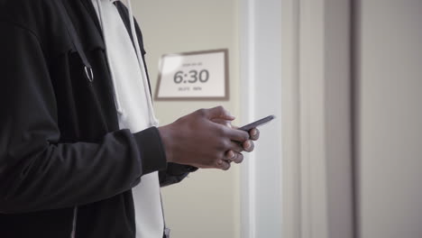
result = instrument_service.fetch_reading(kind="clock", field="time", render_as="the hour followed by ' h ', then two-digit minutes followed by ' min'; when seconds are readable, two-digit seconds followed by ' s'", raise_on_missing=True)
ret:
6 h 30 min
